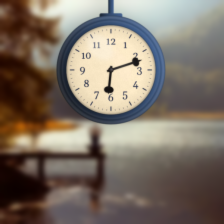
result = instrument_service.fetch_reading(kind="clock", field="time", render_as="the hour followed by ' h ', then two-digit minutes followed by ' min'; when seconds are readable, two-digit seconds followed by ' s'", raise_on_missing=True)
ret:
6 h 12 min
